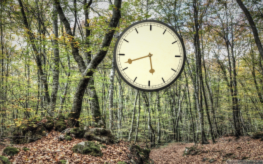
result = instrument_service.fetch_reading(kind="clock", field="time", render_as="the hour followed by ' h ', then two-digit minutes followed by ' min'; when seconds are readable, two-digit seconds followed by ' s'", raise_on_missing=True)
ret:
5 h 42 min
